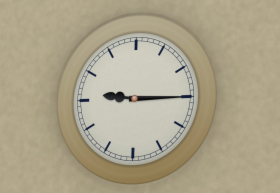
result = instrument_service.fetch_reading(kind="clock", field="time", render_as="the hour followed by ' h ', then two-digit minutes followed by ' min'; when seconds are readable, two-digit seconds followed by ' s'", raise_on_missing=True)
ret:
9 h 15 min
